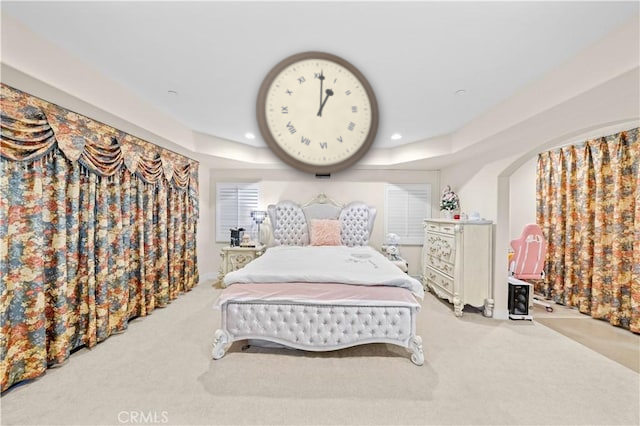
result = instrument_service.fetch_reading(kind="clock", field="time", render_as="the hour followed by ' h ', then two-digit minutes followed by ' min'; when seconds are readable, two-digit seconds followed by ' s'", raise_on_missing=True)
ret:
1 h 01 min
